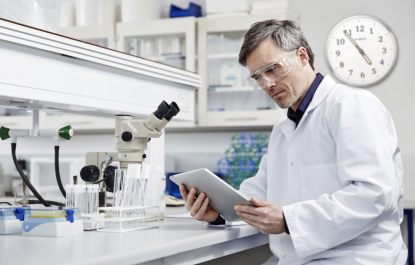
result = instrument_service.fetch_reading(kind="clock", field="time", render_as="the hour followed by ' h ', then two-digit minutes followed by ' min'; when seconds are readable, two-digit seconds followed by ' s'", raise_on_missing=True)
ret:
4 h 54 min
